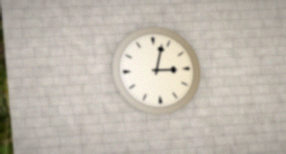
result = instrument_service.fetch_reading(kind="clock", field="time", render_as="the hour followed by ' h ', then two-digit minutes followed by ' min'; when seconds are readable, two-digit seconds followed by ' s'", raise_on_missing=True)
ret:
3 h 03 min
